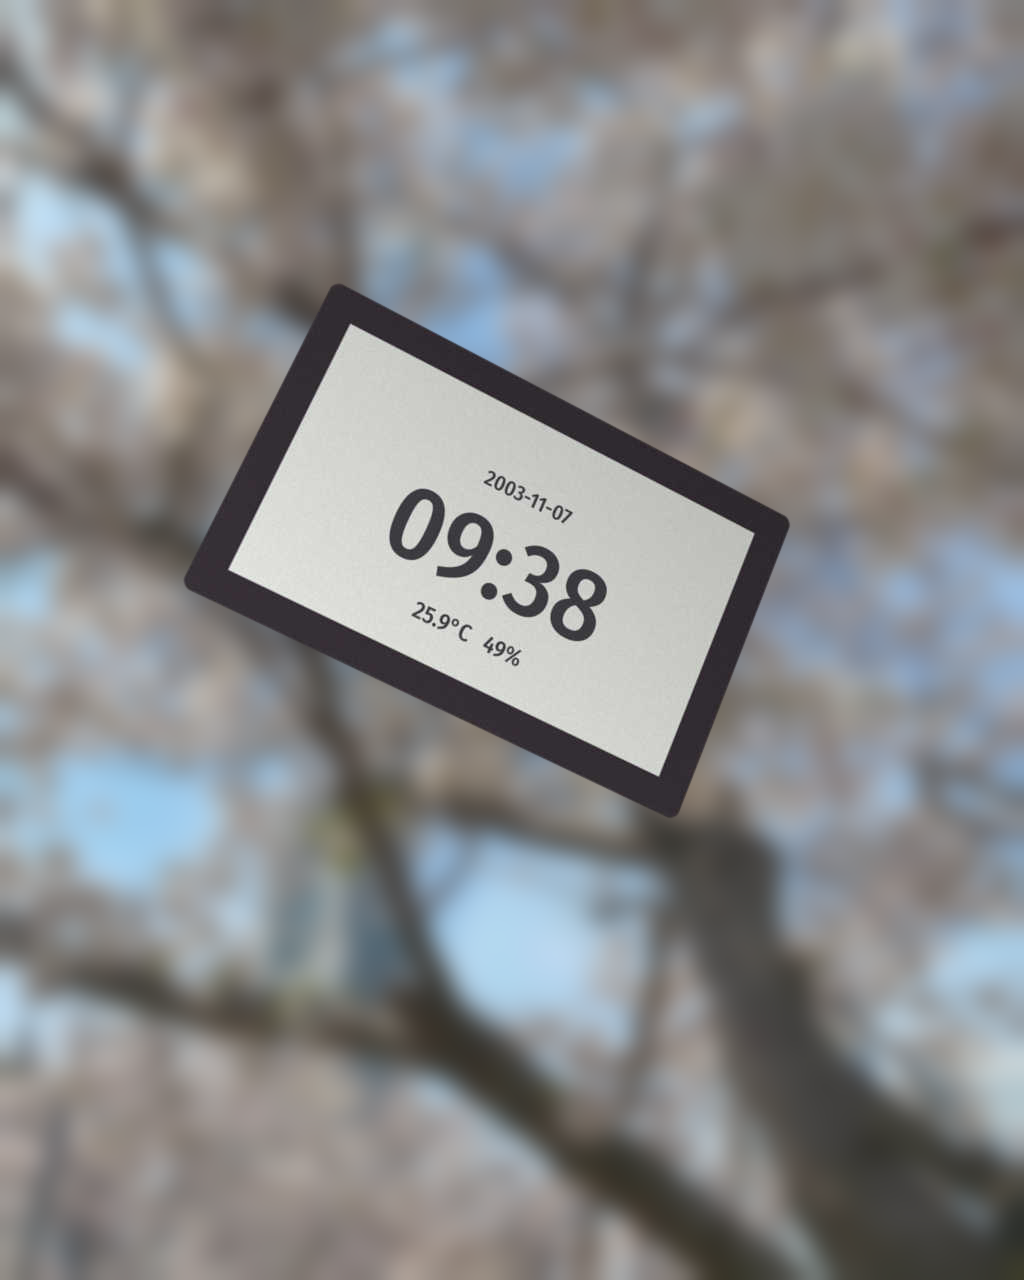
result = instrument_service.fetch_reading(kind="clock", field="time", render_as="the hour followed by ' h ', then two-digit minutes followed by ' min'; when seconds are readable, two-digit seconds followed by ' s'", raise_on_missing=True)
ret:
9 h 38 min
